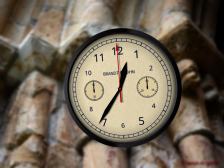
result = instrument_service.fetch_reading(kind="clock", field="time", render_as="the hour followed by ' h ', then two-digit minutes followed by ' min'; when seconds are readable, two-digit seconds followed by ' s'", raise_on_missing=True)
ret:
12 h 36 min
